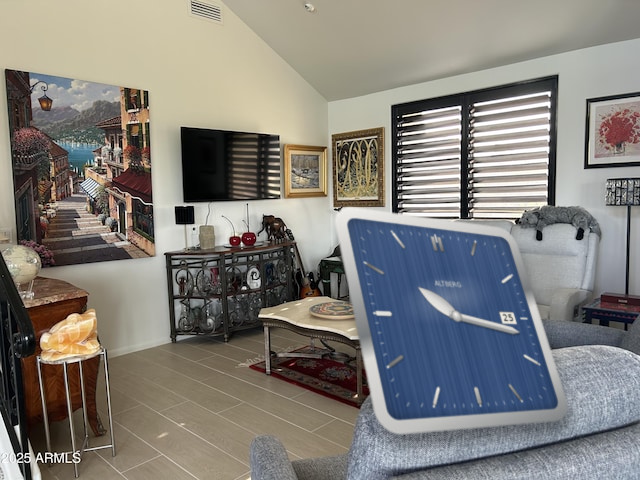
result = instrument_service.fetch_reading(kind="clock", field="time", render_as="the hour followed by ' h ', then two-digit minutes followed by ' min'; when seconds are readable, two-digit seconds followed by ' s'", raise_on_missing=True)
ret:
10 h 17 min
